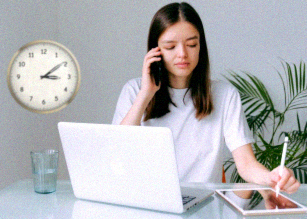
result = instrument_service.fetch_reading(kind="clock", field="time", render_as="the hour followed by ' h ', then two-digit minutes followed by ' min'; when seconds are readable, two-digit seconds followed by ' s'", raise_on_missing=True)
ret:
3 h 09 min
